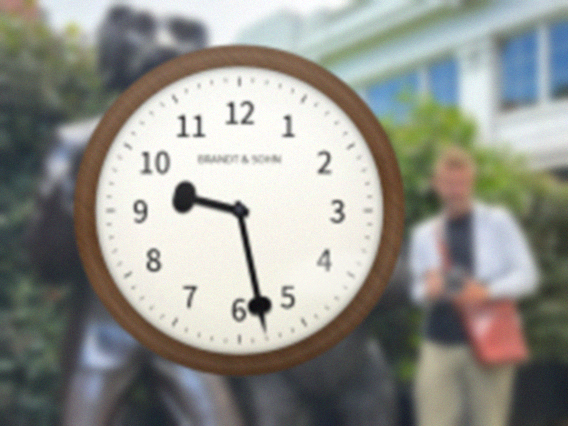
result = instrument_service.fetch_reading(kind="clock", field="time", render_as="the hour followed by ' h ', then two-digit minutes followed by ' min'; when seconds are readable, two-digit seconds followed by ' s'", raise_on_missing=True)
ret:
9 h 28 min
